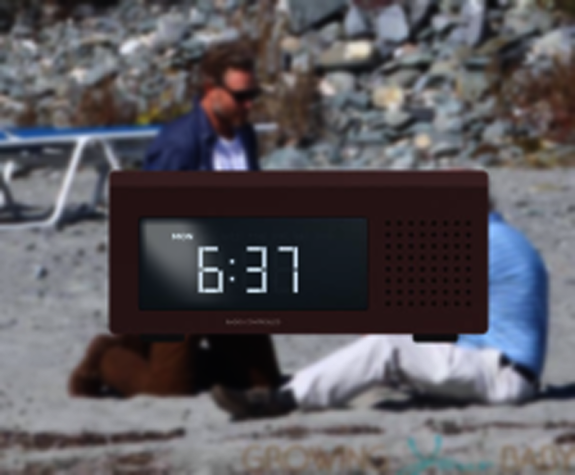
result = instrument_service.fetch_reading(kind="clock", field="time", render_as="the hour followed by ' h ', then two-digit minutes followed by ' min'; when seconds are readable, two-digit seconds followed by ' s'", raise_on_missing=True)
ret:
6 h 37 min
